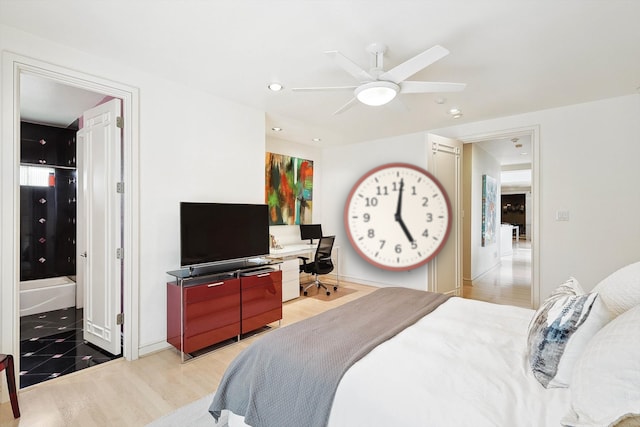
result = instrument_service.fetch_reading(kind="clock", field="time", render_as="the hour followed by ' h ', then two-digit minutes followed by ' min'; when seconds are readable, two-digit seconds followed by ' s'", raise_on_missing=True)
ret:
5 h 01 min
